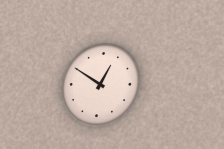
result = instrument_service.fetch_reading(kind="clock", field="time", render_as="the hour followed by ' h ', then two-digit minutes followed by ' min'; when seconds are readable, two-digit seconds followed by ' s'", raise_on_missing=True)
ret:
12 h 50 min
